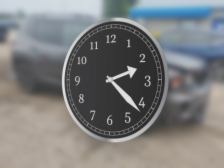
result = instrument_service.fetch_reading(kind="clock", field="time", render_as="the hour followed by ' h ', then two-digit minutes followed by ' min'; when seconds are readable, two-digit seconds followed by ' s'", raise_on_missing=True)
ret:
2 h 22 min
